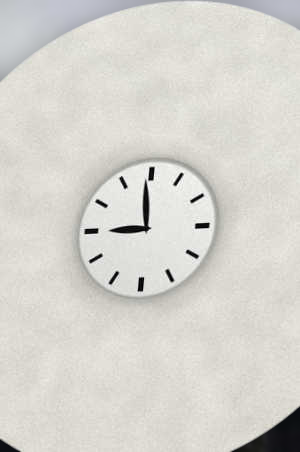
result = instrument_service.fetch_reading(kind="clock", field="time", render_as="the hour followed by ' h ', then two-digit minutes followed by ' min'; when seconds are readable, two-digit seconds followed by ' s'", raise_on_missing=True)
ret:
8 h 59 min
